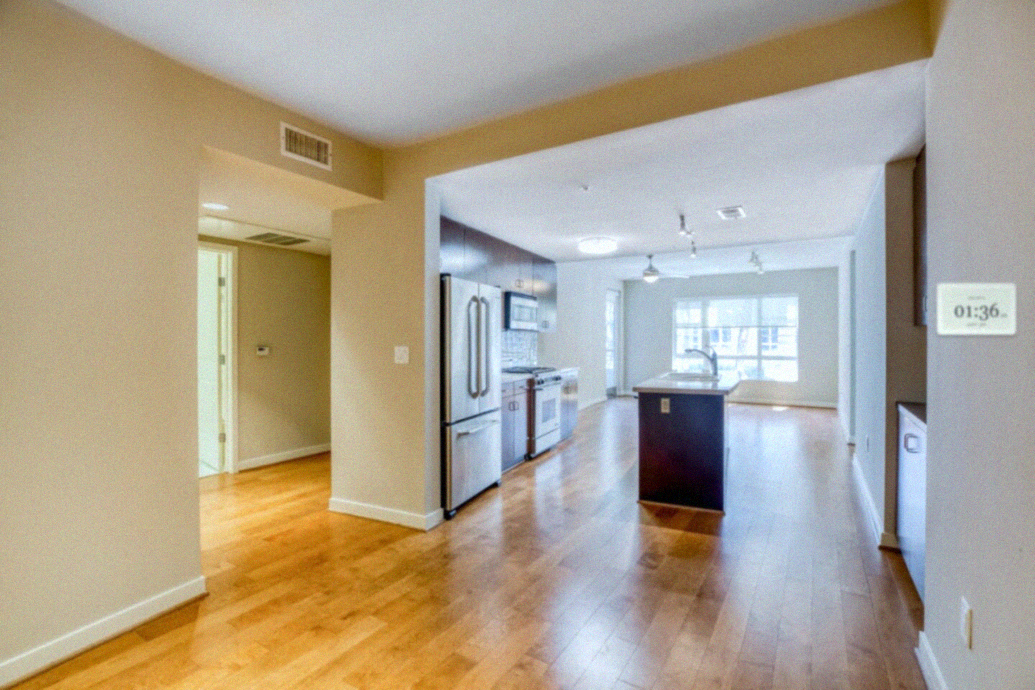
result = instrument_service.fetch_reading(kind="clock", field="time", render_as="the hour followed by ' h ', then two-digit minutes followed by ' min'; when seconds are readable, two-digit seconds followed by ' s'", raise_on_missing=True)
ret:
1 h 36 min
